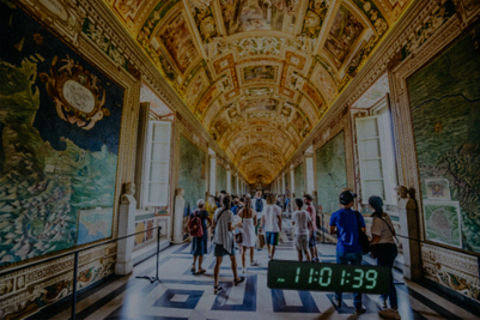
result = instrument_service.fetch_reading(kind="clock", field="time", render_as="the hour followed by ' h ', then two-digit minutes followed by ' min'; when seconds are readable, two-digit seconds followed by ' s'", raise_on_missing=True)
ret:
11 h 01 min 39 s
